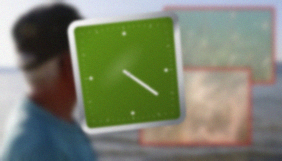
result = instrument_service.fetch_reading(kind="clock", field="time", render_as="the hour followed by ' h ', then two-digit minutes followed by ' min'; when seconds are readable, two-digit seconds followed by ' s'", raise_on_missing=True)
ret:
4 h 22 min
